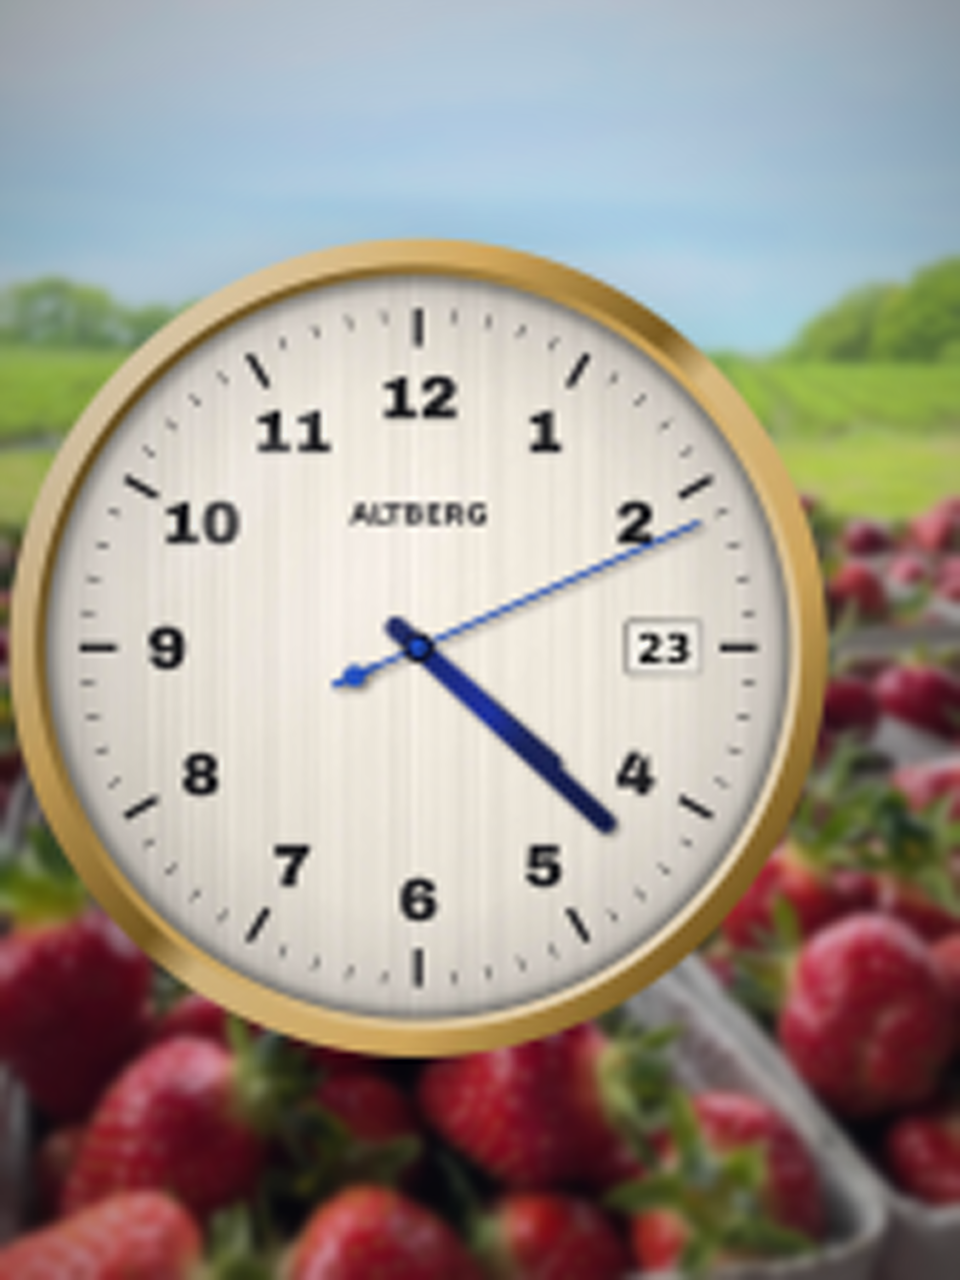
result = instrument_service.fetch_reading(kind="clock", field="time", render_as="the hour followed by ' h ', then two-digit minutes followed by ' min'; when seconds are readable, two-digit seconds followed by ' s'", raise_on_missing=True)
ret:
4 h 22 min 11 s
